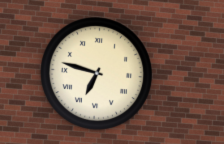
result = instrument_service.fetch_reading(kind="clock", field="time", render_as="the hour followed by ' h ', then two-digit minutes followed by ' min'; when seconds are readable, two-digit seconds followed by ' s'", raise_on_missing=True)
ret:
6 h 47 min
